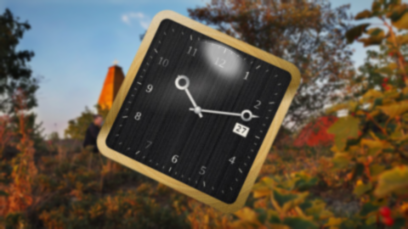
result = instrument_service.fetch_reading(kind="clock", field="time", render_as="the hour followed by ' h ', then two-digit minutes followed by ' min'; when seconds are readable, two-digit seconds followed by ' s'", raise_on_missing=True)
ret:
10 h 12 min
